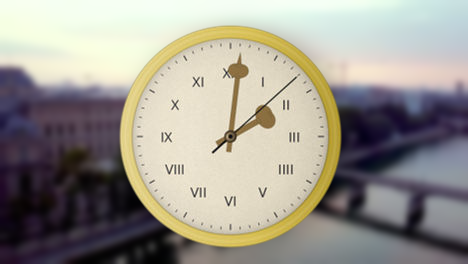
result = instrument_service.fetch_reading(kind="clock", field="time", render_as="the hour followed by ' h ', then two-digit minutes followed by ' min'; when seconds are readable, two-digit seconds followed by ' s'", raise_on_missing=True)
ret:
2 h 01 min 08 s
